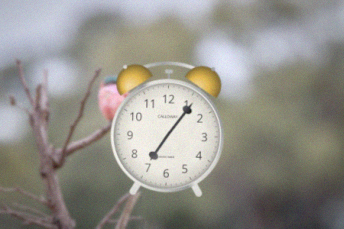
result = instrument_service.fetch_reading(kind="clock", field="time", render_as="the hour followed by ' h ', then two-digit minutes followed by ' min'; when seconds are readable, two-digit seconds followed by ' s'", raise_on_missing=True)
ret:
7 h 06 min
